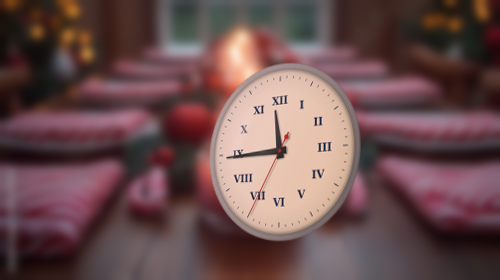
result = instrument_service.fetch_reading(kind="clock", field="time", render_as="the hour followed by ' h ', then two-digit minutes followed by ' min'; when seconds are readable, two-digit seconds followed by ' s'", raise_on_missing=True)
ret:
11 h 44 min 35 s
